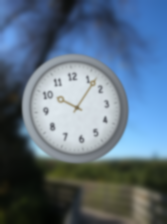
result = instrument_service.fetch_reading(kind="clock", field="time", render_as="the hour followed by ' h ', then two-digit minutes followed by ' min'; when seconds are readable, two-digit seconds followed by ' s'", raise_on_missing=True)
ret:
10 h 07 min
